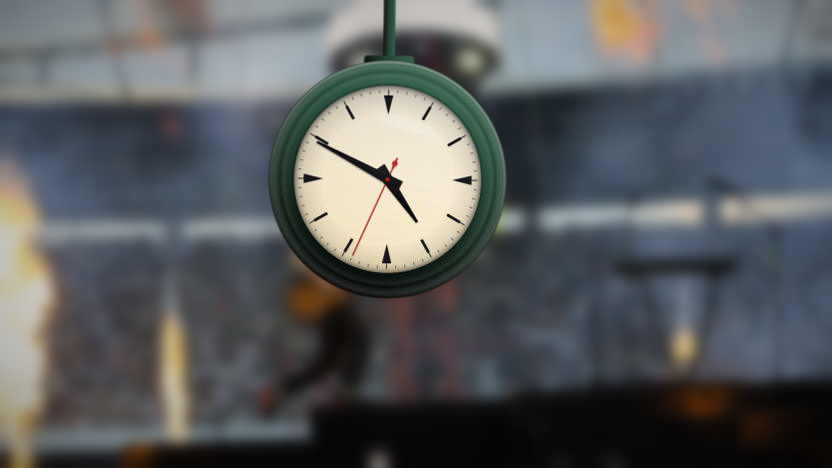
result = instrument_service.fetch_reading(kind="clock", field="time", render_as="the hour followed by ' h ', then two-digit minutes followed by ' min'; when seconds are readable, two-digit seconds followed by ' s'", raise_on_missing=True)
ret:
4 h 49 min 34 s
